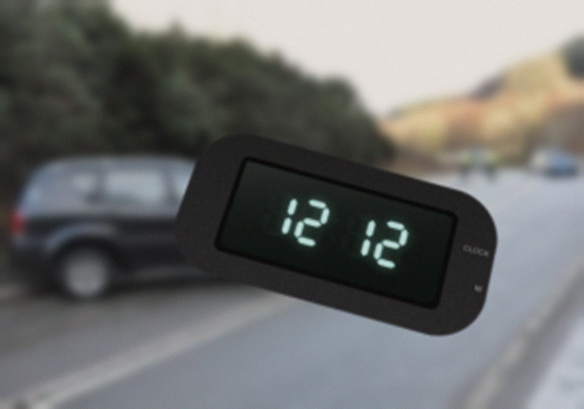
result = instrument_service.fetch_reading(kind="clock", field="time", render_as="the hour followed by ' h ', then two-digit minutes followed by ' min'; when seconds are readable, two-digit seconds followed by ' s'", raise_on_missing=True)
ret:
12 h 12 min
